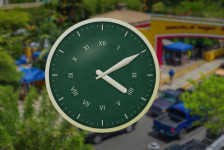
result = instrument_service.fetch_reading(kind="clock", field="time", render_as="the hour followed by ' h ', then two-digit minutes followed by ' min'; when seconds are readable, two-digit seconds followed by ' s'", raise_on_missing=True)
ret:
4 h 10 min
